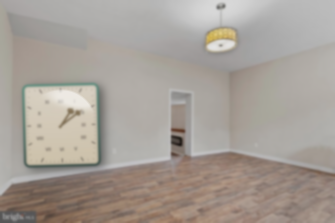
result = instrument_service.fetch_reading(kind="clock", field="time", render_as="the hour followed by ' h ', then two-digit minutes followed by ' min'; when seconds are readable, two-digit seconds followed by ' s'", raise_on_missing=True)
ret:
1 h 09 min
